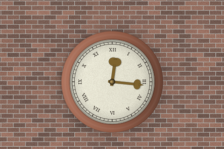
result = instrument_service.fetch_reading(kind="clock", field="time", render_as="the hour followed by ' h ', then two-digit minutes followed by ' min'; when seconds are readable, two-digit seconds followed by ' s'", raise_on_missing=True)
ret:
12 h 16 min
